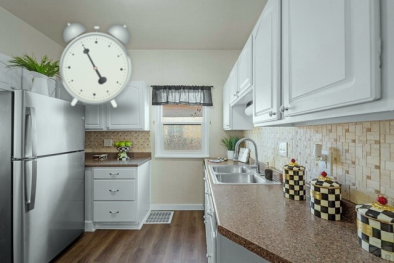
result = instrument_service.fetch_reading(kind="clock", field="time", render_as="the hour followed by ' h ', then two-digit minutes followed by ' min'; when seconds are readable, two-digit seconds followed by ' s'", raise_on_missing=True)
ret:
4 h 55 min
